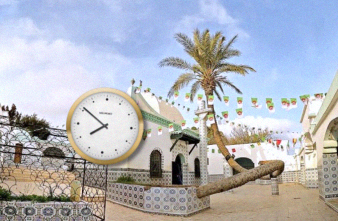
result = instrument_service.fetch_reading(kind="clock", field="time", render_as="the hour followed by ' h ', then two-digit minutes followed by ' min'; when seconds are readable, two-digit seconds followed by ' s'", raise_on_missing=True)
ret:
7 h 51 min
